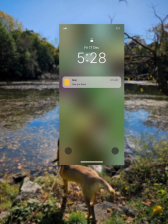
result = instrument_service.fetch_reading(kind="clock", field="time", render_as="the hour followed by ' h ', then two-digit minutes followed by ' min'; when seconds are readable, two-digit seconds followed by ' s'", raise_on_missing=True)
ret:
5 h 28 min
